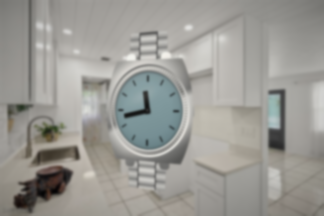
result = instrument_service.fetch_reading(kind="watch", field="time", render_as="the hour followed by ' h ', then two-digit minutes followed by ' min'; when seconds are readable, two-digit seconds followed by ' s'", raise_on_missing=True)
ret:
11 h 43 min
